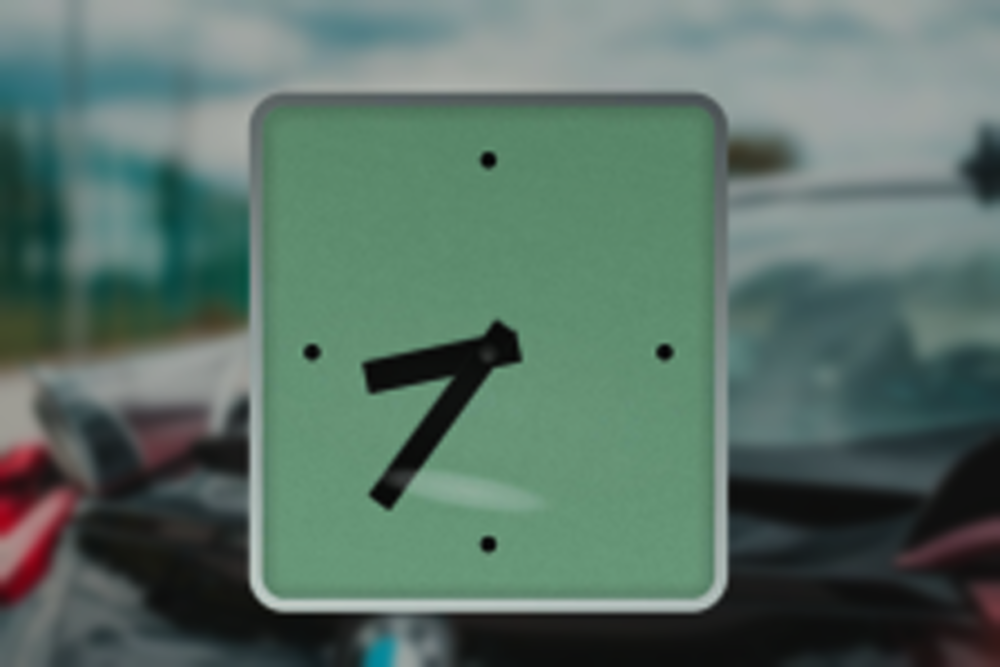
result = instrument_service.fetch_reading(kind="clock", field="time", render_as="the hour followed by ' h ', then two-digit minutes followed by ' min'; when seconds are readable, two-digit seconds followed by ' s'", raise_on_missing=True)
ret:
8 h 36 min
